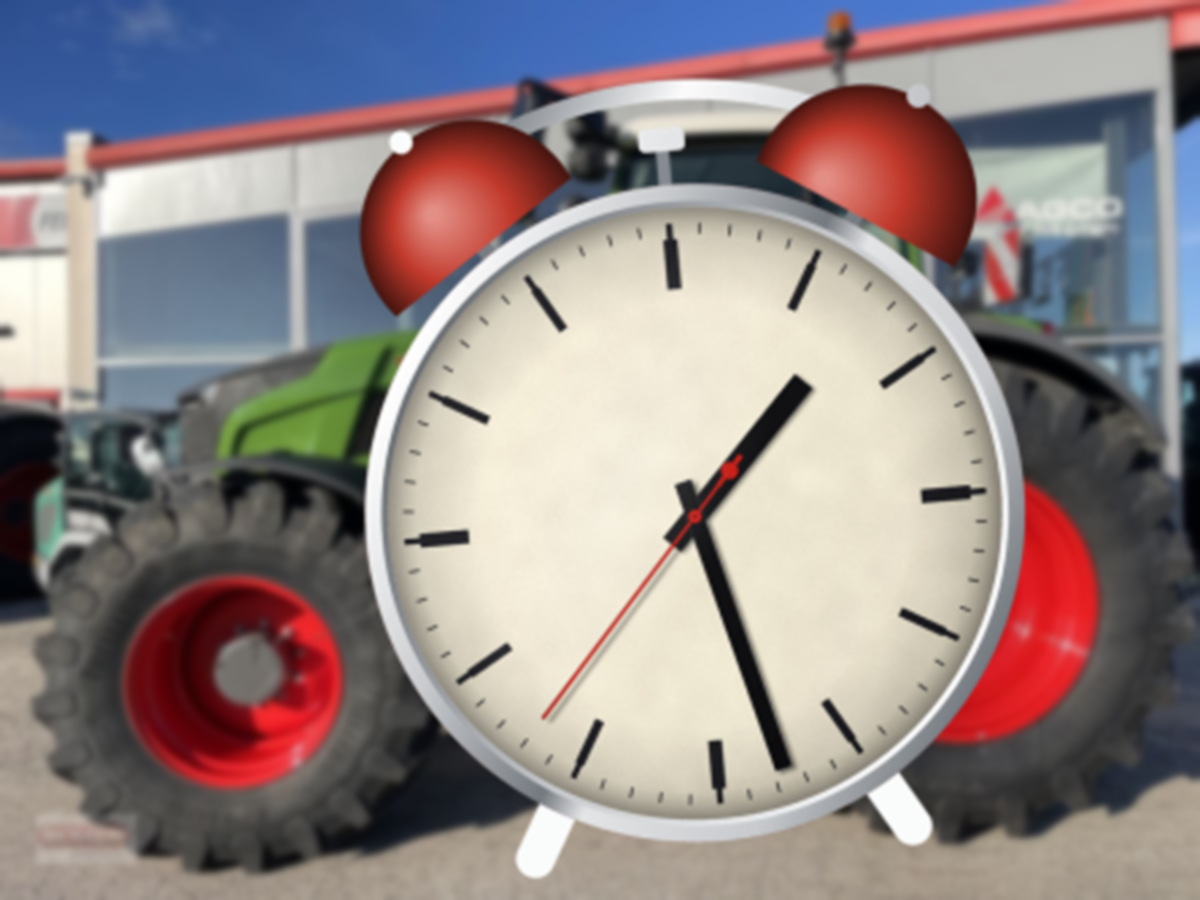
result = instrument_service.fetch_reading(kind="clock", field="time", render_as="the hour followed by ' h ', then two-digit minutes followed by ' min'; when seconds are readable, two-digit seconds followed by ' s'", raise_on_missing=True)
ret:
1 h 27 min 37 s
